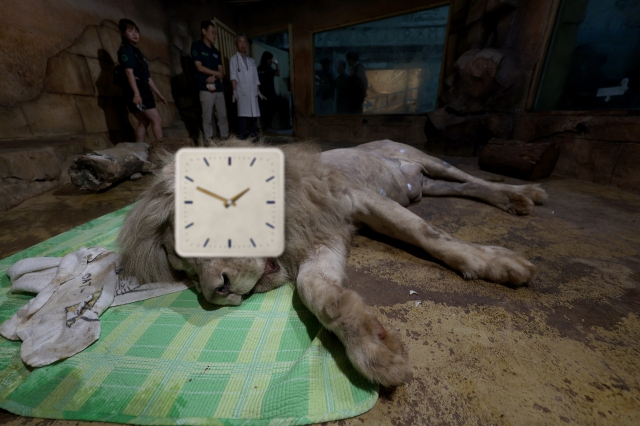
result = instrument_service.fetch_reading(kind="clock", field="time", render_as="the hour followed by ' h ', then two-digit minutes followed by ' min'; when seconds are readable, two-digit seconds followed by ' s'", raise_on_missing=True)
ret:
1 h 49 min
